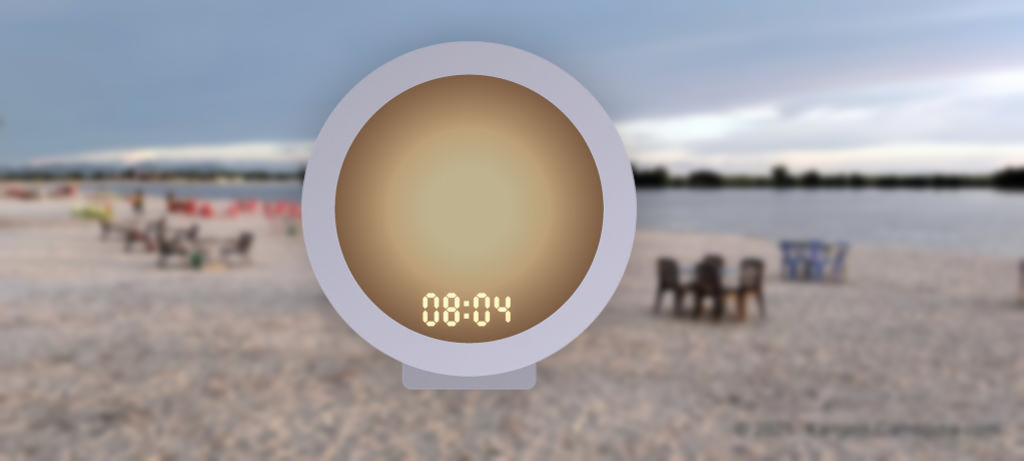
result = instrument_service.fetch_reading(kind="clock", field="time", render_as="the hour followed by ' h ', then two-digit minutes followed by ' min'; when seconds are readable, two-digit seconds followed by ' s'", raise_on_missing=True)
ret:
8 h 04 min
